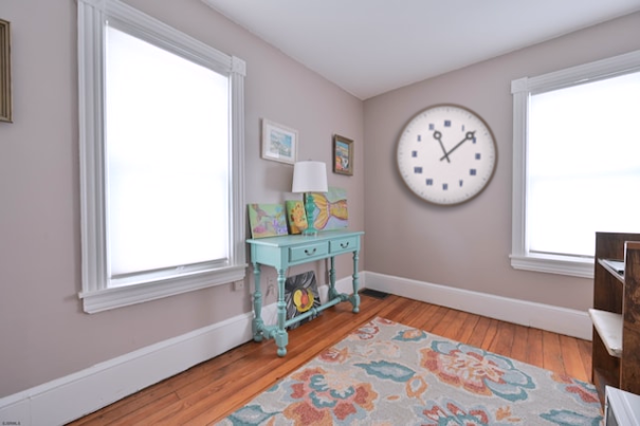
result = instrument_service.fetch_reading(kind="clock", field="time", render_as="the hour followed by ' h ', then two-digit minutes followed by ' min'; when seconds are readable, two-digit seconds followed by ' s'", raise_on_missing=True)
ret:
11 h 08 min
